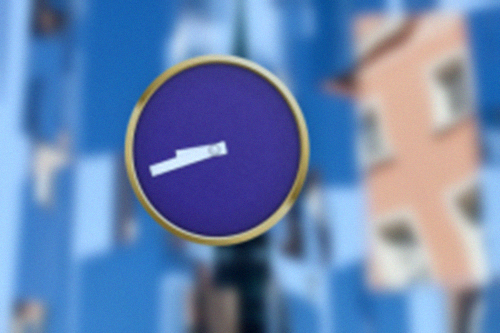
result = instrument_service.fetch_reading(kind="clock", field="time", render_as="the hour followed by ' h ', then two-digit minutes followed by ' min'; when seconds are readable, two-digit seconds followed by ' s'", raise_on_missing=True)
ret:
8 h 42 min
